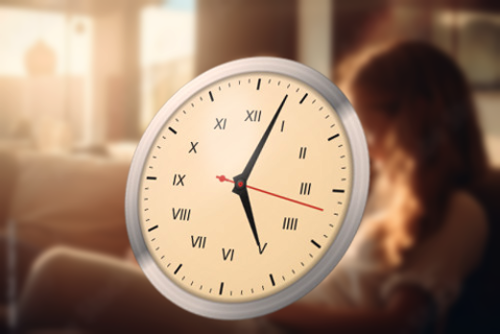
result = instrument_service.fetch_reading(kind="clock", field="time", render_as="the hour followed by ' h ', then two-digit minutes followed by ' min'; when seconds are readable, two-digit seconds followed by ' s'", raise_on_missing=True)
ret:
5 h 03 min 17 s
